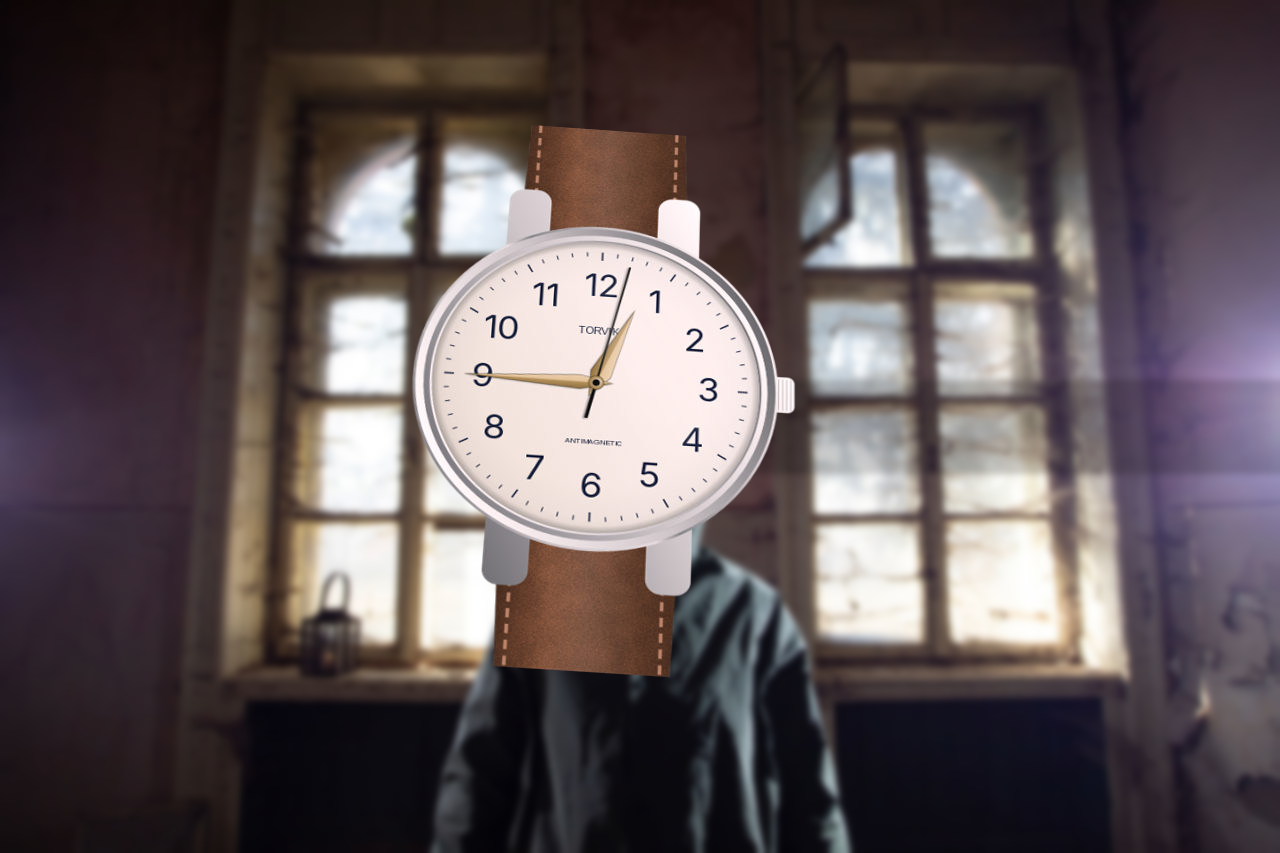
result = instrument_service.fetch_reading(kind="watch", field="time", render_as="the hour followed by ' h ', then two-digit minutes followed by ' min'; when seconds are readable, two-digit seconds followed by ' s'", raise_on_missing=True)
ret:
12 h 45 min 02 s
